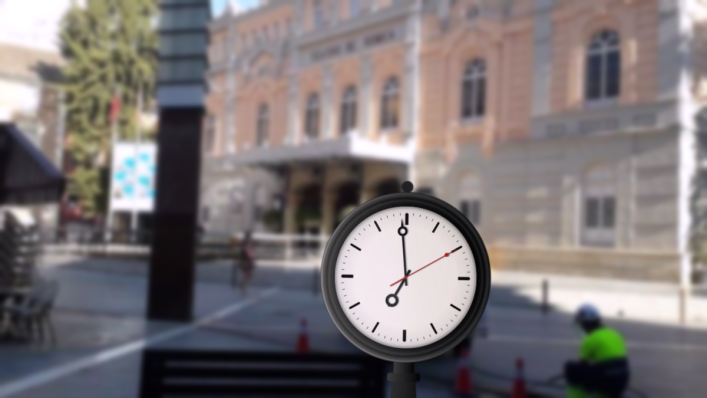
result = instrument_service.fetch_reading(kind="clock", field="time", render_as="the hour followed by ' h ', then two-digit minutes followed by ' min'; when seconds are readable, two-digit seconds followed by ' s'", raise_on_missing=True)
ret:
6 h 59 min 10 s
